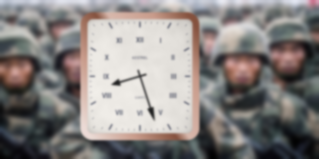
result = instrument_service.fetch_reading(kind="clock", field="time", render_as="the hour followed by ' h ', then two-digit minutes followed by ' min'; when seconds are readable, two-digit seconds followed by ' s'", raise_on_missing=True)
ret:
8 h 27 min
